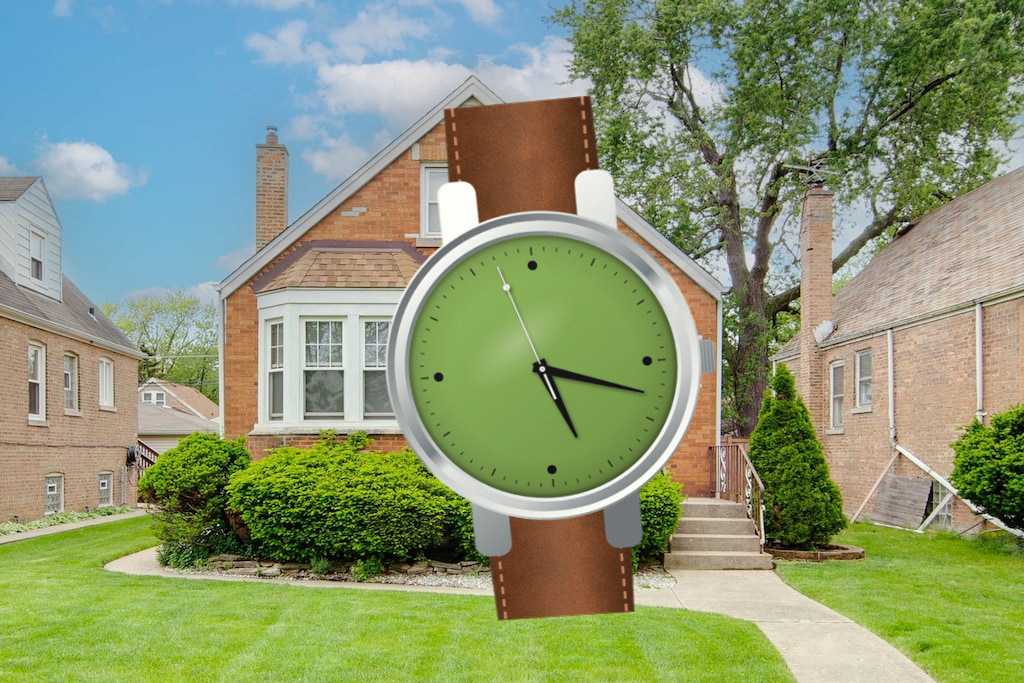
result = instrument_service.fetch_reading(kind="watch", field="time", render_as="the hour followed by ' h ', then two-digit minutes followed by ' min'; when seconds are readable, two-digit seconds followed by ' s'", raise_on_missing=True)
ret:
5 h 17 min 57 s
